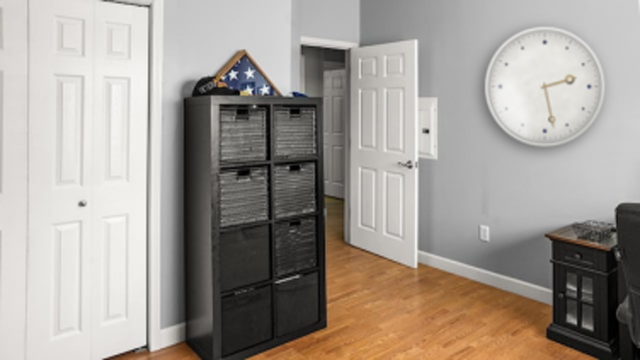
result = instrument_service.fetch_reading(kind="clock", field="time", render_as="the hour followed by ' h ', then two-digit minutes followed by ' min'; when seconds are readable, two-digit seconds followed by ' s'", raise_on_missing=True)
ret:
2 h 28 min
